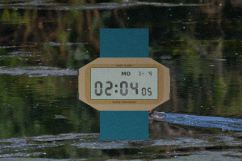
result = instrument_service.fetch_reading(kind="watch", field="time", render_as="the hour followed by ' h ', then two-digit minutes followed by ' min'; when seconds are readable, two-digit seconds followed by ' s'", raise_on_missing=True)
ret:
2 h 04 min 05 s
